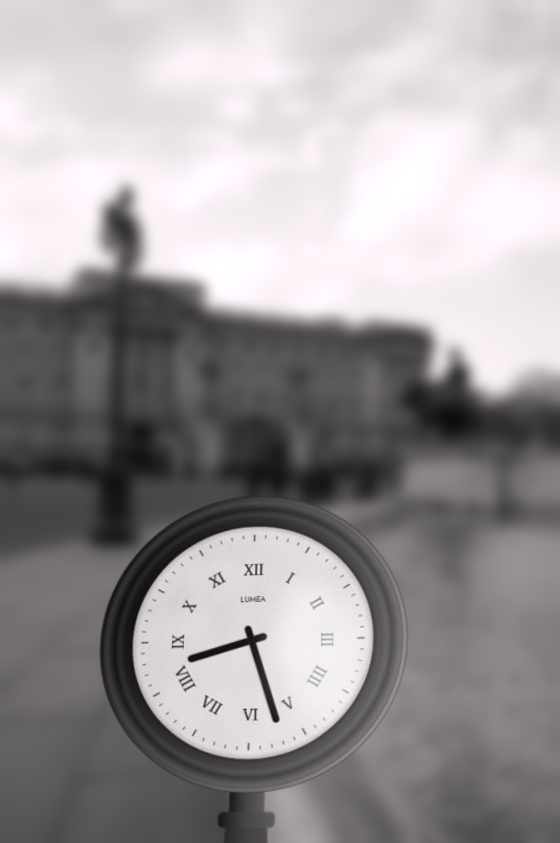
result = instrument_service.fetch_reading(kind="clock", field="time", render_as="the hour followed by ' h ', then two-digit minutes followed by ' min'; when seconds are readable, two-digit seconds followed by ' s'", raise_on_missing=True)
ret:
8 h 27 min
